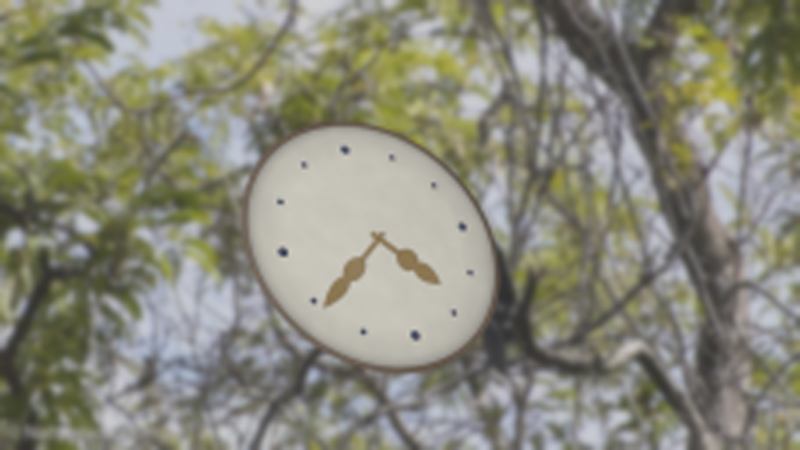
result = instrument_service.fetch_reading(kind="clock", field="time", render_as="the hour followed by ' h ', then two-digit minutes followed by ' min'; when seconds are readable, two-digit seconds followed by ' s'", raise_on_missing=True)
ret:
4 h 39 min
